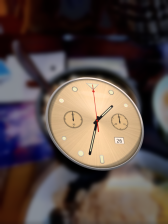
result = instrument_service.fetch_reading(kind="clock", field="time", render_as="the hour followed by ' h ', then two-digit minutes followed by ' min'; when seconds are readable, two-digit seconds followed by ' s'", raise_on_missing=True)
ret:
1 h 33 min
